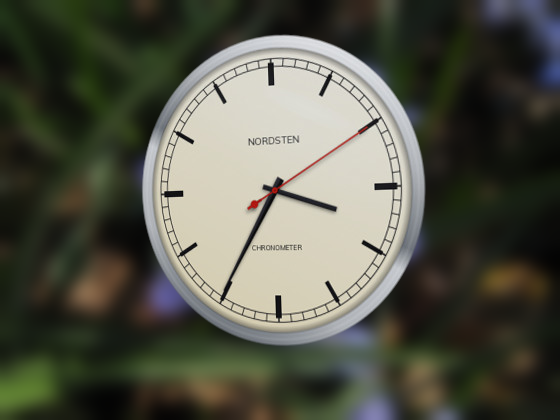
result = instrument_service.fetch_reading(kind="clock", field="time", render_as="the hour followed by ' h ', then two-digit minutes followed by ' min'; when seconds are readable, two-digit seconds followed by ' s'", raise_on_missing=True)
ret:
3 h 35 min 10 s
